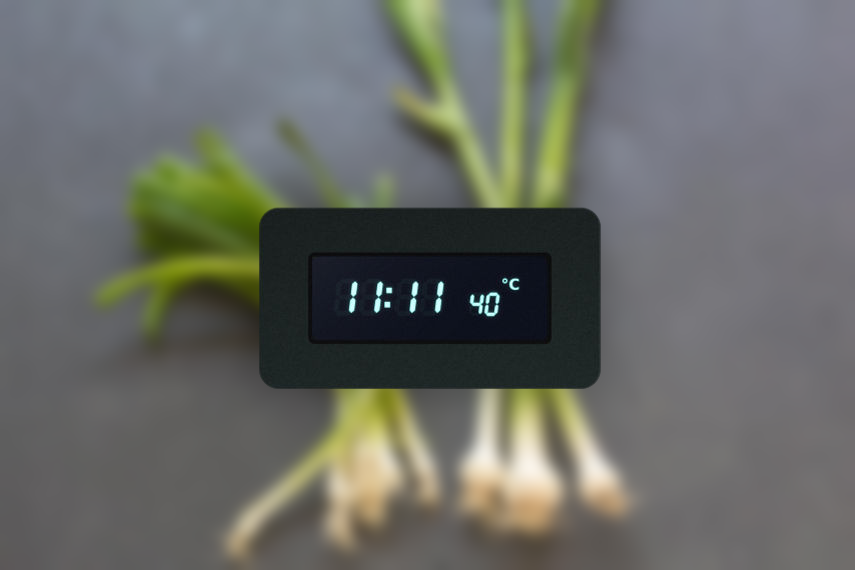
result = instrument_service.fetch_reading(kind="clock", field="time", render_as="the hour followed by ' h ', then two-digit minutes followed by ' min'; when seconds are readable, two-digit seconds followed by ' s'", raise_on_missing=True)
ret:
11 h 11 min
